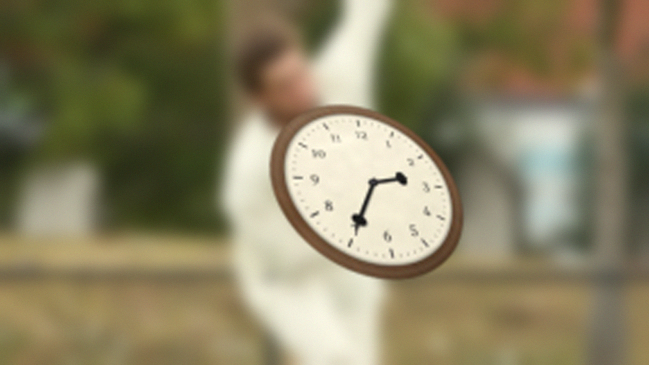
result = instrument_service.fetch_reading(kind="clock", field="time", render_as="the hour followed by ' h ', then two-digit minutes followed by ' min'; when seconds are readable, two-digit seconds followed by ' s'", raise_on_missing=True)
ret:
2 h 35 min
